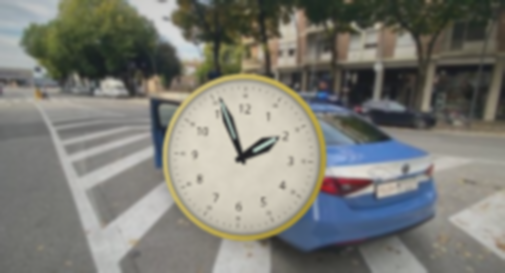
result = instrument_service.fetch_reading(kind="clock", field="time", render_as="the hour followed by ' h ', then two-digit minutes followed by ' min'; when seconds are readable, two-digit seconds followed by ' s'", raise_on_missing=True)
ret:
1 h 56 min
